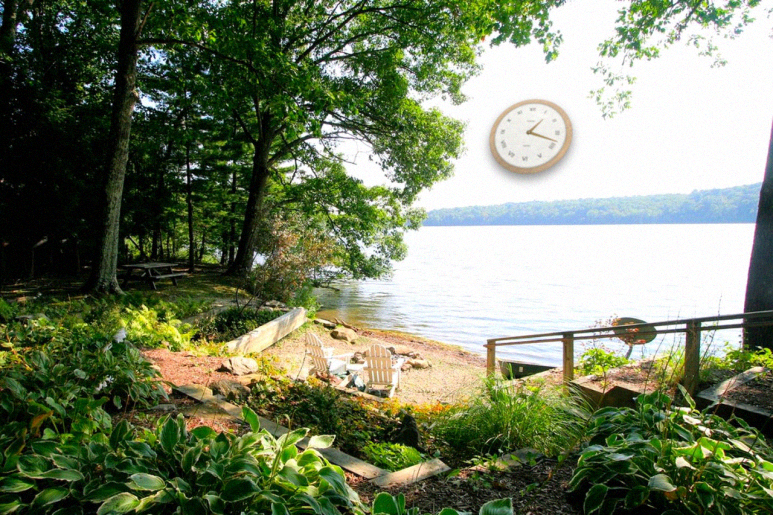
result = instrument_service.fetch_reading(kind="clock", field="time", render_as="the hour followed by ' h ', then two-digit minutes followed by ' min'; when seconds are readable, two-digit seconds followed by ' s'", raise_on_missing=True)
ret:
1 h 18 min
